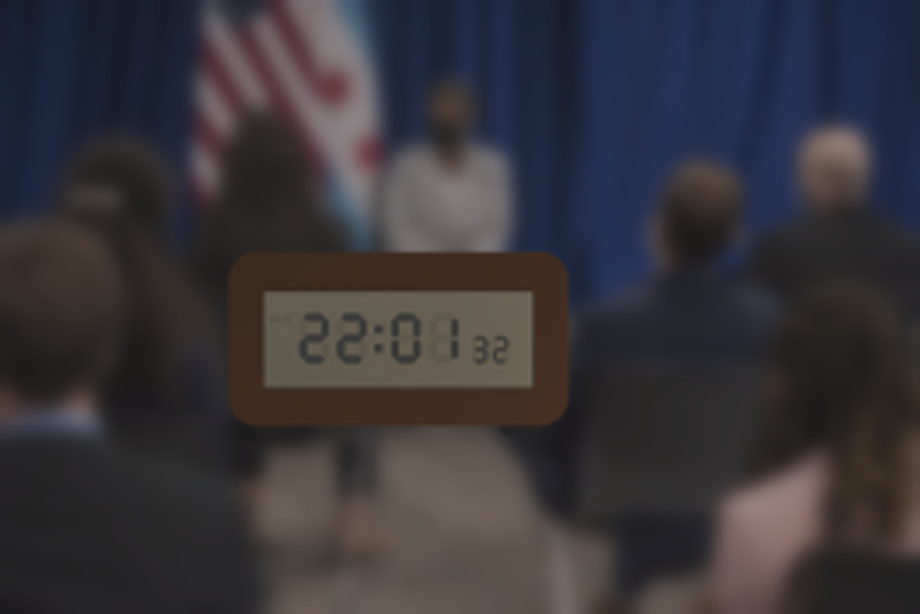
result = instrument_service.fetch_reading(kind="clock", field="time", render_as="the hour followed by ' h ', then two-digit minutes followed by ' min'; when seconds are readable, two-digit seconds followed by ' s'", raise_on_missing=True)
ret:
22 h 01 min 32 s
